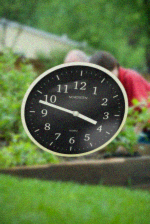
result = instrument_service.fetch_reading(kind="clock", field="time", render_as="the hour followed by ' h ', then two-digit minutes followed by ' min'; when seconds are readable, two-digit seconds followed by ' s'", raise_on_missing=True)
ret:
3 h 48 min
